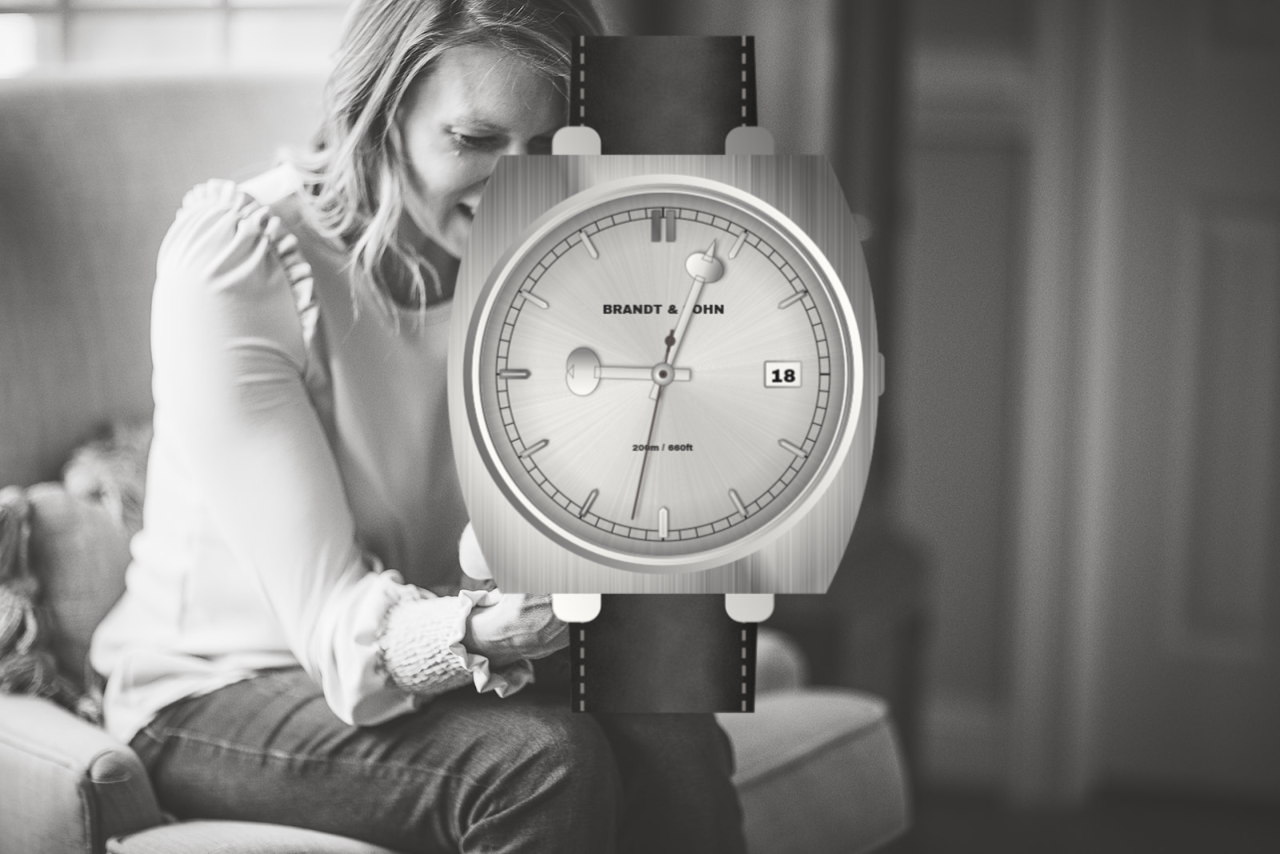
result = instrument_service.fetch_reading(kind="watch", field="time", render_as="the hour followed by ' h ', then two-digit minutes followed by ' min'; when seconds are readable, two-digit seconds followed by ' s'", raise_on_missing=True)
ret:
9 h 03 min 32 s
